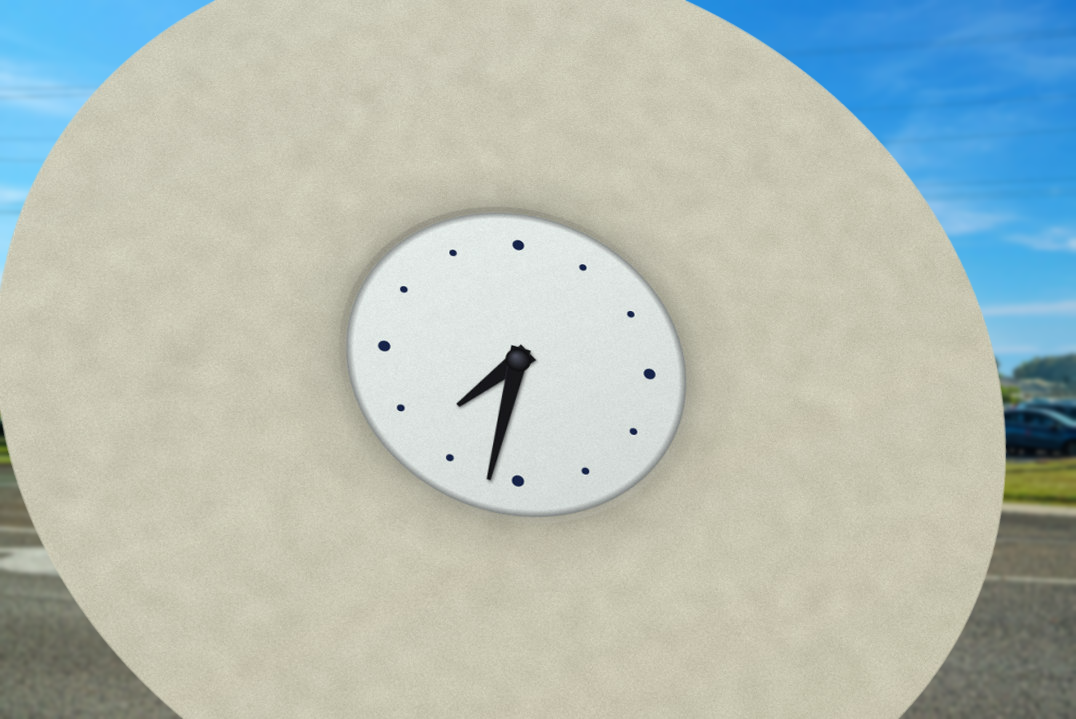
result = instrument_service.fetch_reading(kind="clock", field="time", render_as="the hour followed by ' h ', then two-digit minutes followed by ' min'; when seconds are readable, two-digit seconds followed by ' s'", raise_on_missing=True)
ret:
7 h 32 min
